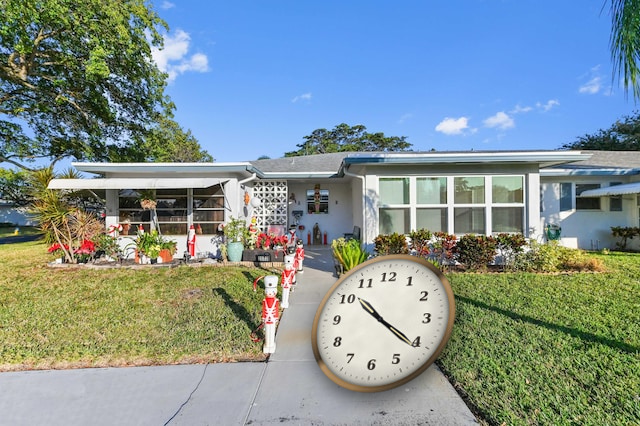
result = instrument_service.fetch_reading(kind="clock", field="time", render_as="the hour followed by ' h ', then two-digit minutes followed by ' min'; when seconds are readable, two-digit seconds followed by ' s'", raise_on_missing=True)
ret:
10 h 21 min
